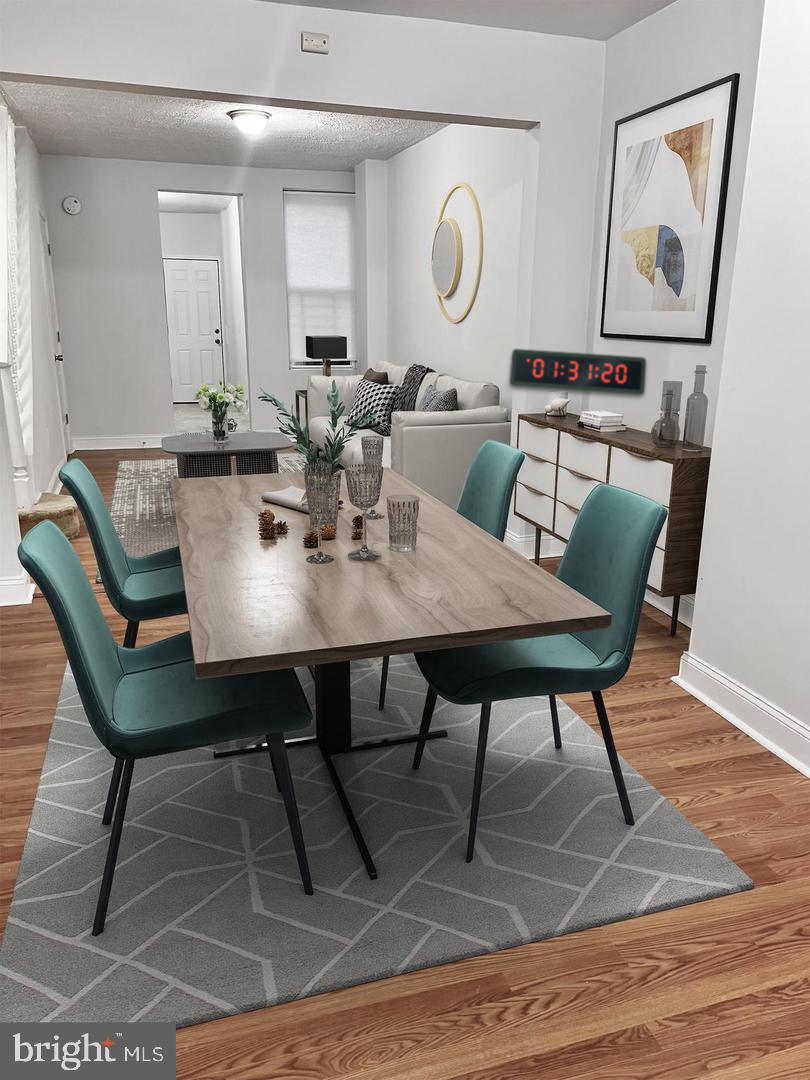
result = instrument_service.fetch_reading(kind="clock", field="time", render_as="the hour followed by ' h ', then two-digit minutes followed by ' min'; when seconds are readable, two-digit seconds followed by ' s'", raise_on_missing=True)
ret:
1 h 31 min 20 s
